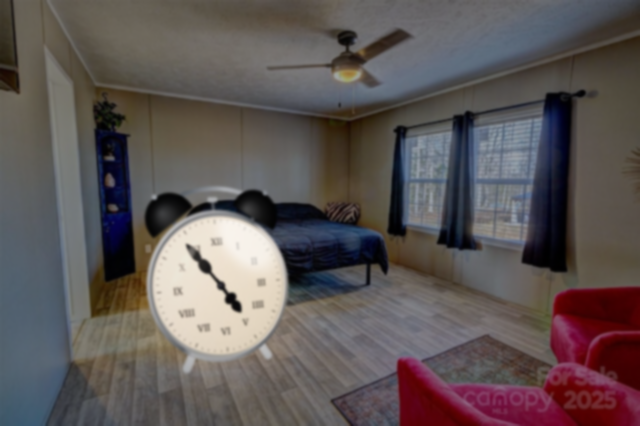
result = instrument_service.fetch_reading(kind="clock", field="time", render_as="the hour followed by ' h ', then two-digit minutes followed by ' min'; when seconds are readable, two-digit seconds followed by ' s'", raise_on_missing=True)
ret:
4 h 54 min
